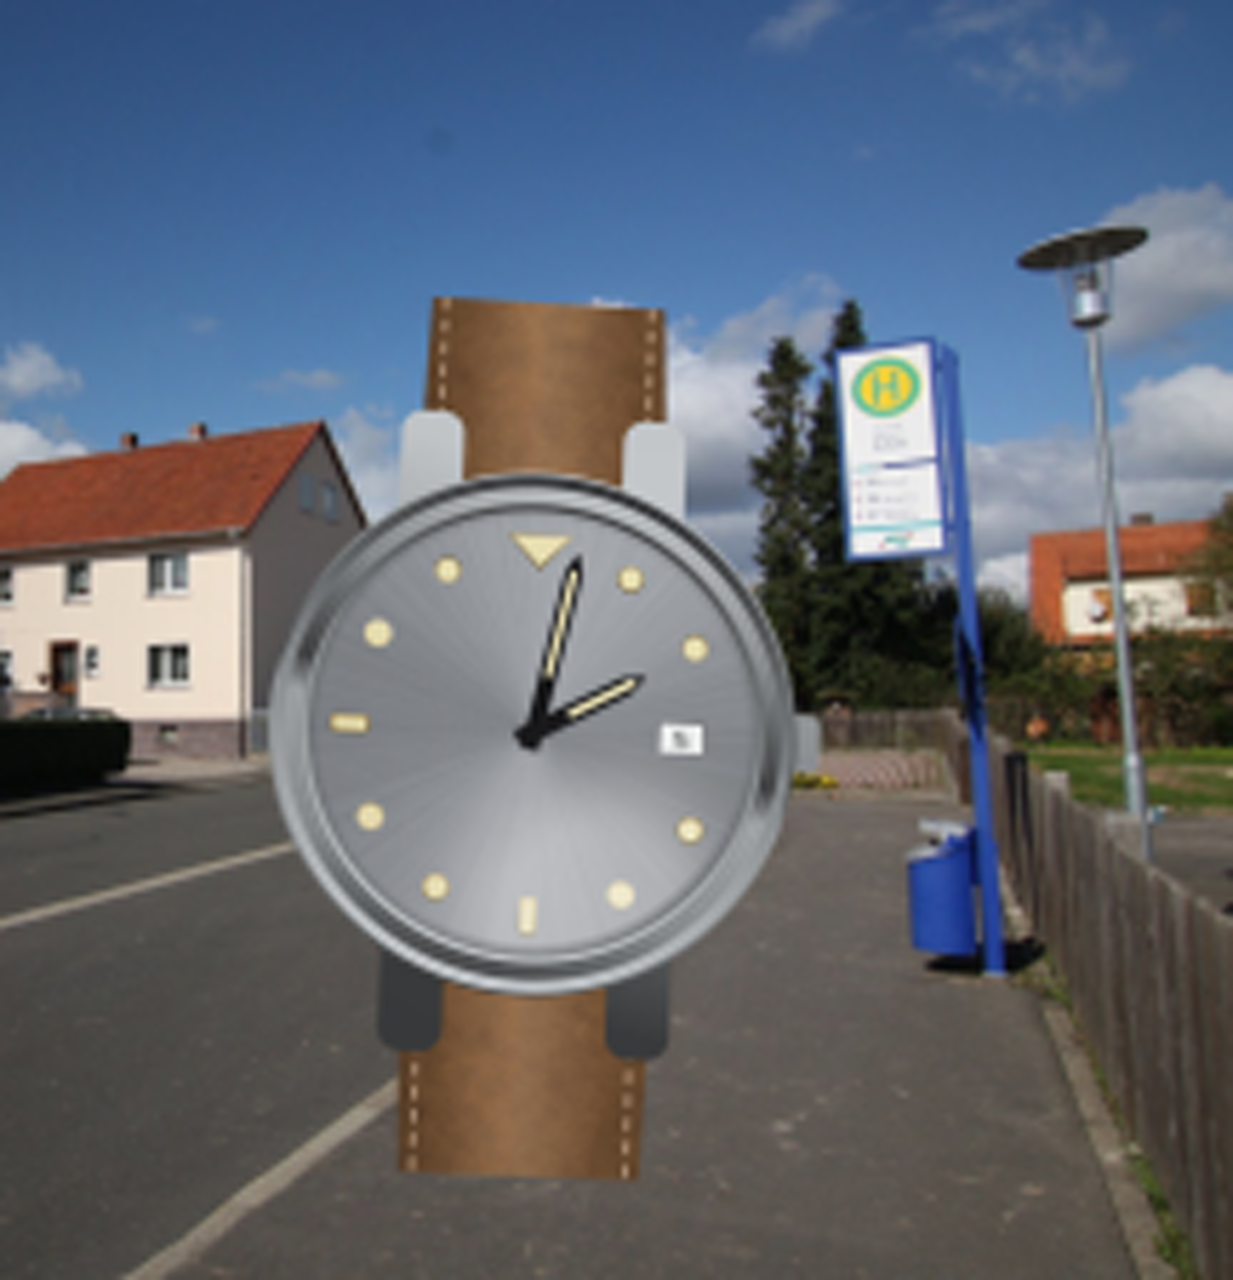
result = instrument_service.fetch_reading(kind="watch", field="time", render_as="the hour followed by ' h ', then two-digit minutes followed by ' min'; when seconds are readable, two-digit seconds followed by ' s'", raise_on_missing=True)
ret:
2 h 02 min
